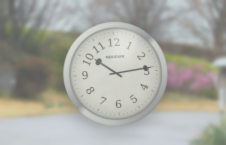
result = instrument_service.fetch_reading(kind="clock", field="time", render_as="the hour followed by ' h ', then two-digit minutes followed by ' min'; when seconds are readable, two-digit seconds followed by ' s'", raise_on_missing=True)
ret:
10 h 14 min
